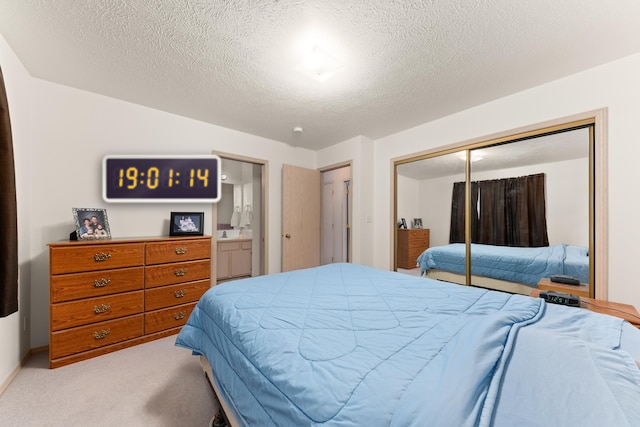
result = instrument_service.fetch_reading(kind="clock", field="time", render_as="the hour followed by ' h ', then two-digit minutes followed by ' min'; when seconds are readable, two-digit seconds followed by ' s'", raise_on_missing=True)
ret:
19 h 01 min 14 s
